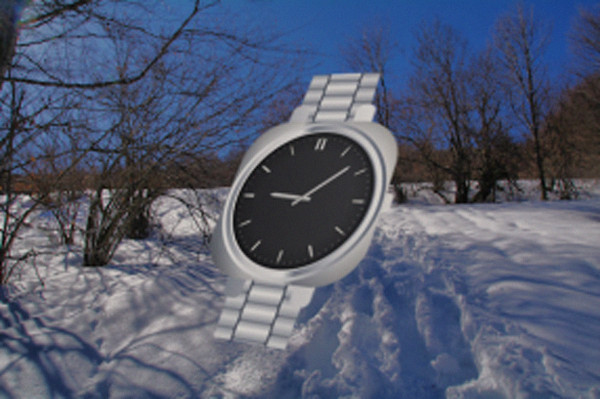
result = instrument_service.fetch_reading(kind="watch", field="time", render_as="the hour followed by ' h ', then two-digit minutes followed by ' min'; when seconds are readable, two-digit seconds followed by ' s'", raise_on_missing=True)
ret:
9 h 08 min
